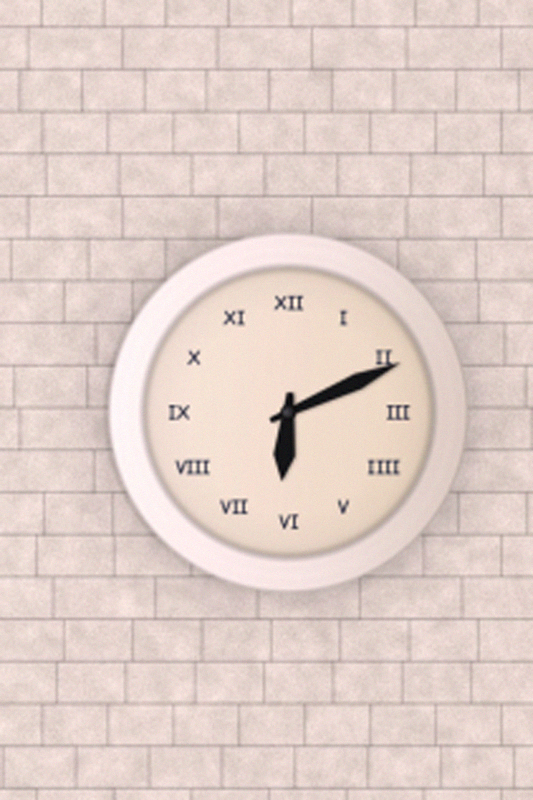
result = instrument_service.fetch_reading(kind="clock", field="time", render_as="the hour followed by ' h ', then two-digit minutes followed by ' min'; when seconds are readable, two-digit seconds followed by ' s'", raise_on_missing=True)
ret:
6 h 11 min
